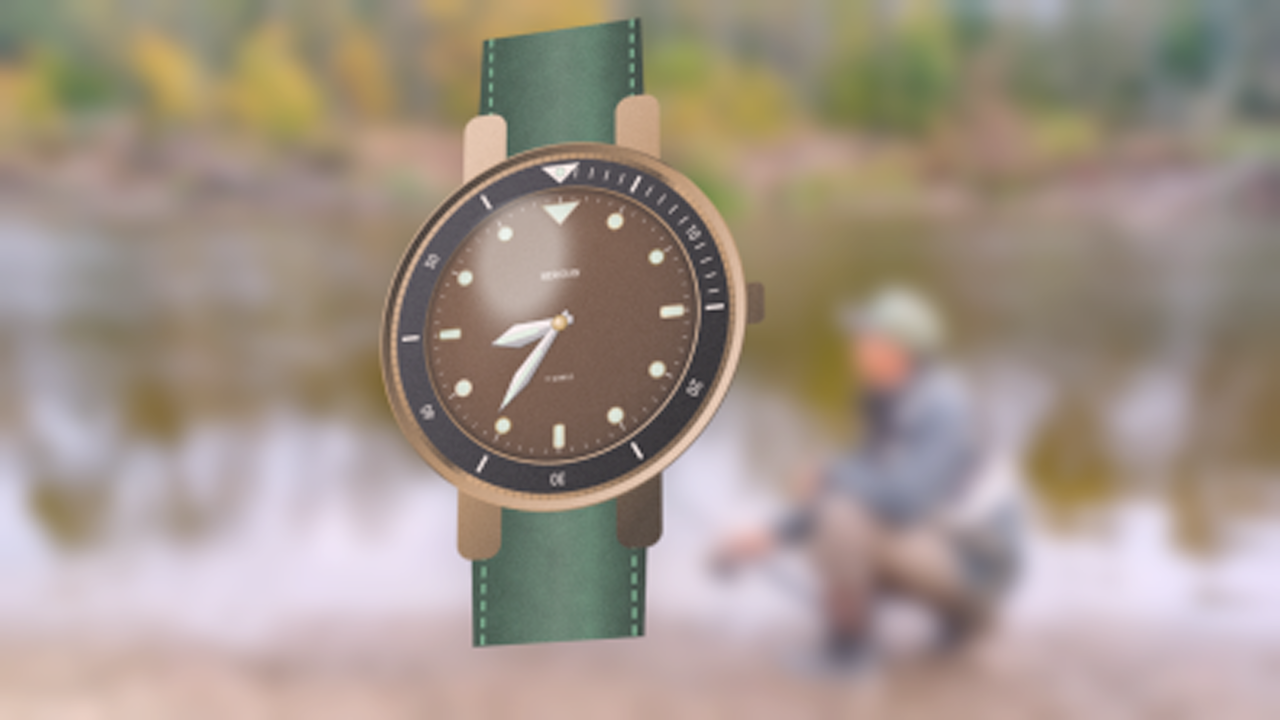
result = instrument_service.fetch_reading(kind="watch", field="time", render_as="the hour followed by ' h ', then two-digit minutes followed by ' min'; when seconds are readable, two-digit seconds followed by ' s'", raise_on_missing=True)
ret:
8 h 36 min
